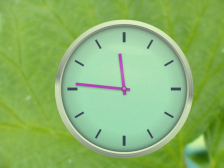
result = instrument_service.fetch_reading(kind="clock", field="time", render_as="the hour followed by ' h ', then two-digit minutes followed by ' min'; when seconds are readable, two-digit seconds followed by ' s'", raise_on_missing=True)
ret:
11 h 46 min
